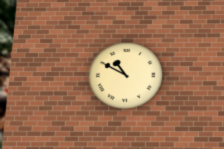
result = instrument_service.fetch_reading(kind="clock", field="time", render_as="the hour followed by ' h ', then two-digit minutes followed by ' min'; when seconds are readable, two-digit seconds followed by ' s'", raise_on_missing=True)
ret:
10 h 50 min
